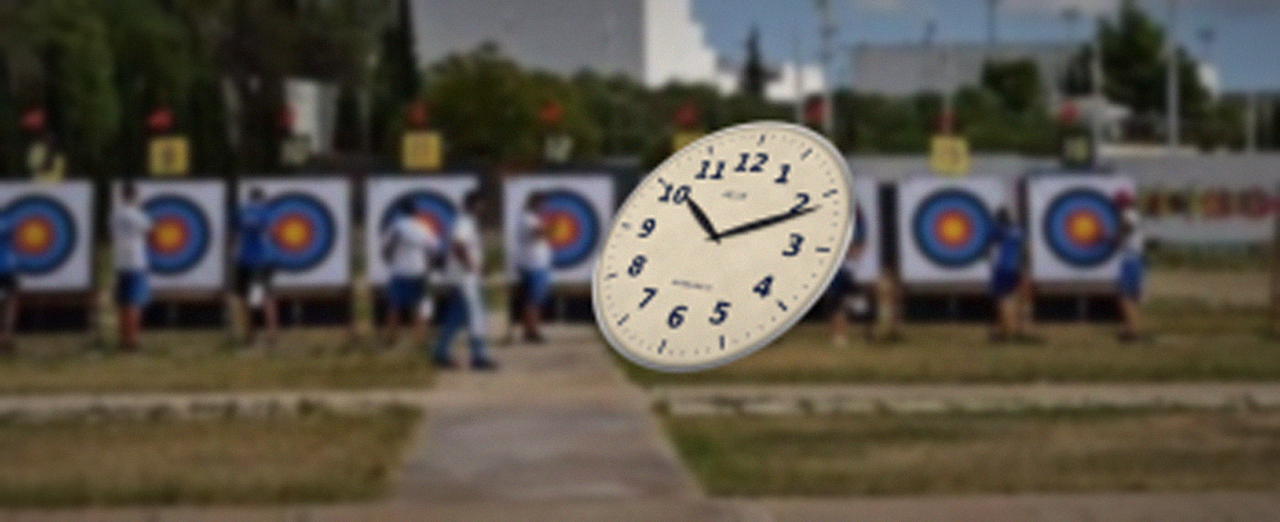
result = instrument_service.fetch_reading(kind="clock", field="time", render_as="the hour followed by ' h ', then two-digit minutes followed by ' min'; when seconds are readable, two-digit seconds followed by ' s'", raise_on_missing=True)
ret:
10 h 11 min
